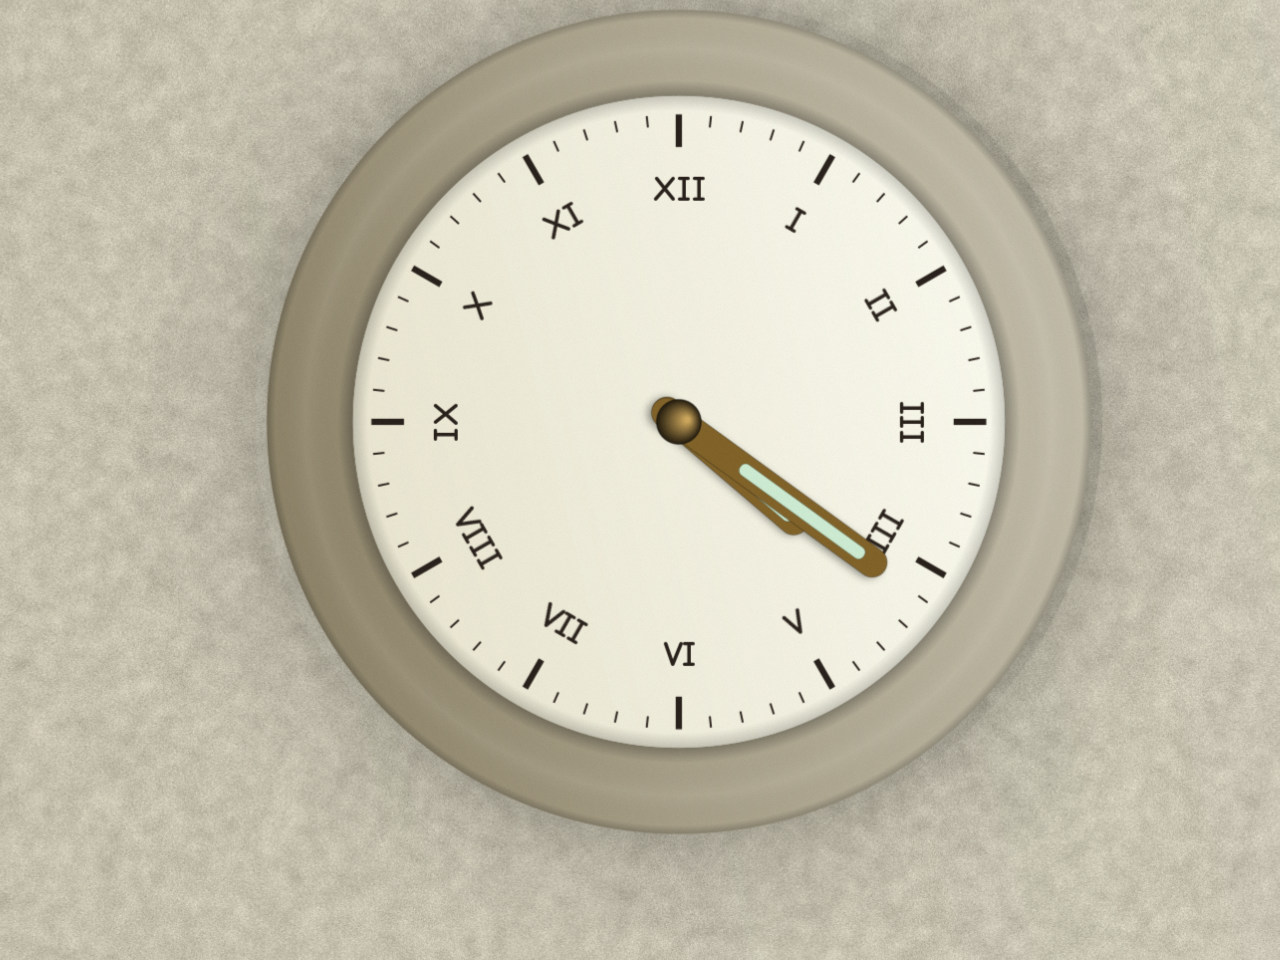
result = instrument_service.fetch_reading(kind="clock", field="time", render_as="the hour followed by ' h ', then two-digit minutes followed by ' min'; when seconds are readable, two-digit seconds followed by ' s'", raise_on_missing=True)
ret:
4 h 21 min
